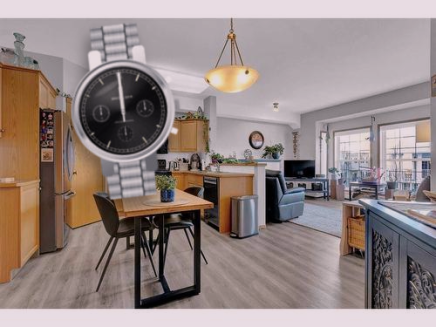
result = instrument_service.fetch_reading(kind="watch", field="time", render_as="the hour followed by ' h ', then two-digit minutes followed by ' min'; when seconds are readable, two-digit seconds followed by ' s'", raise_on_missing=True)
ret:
12 h 00 min
